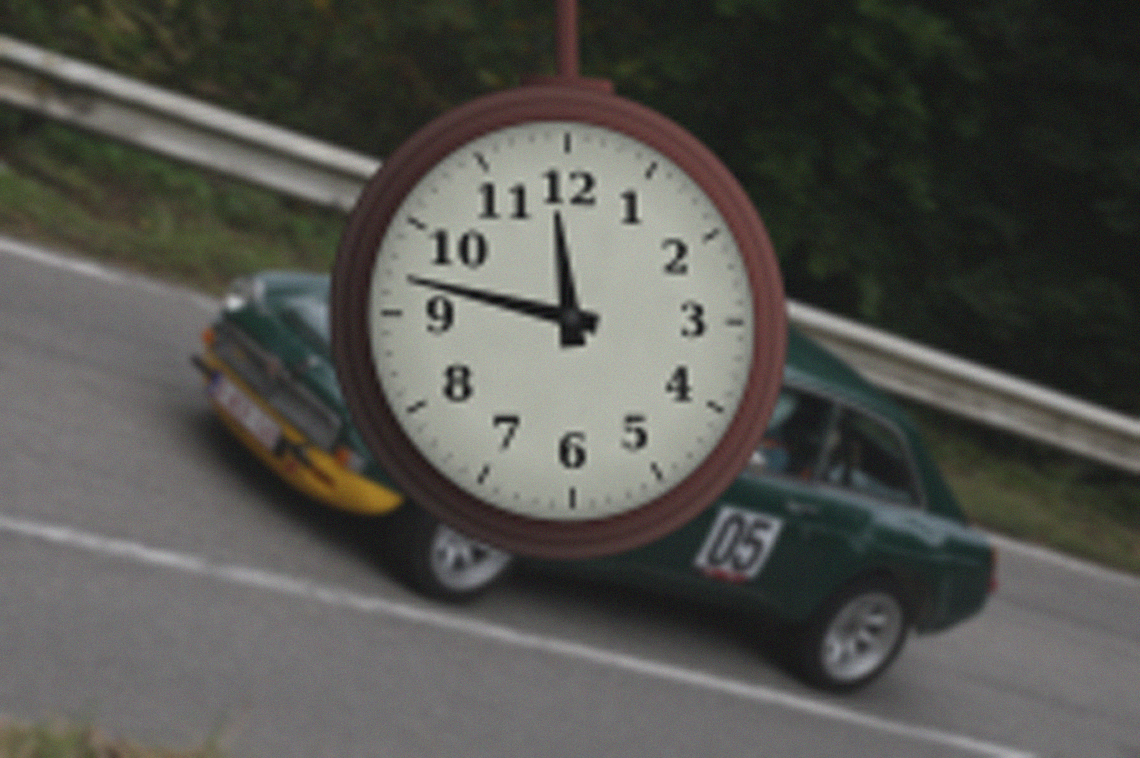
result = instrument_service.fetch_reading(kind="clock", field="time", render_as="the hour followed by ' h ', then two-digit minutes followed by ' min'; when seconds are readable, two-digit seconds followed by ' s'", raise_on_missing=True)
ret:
11 h 47 min
